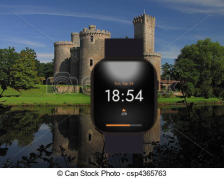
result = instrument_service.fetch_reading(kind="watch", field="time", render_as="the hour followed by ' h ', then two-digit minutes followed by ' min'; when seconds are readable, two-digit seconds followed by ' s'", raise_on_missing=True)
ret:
18 h 54 min
